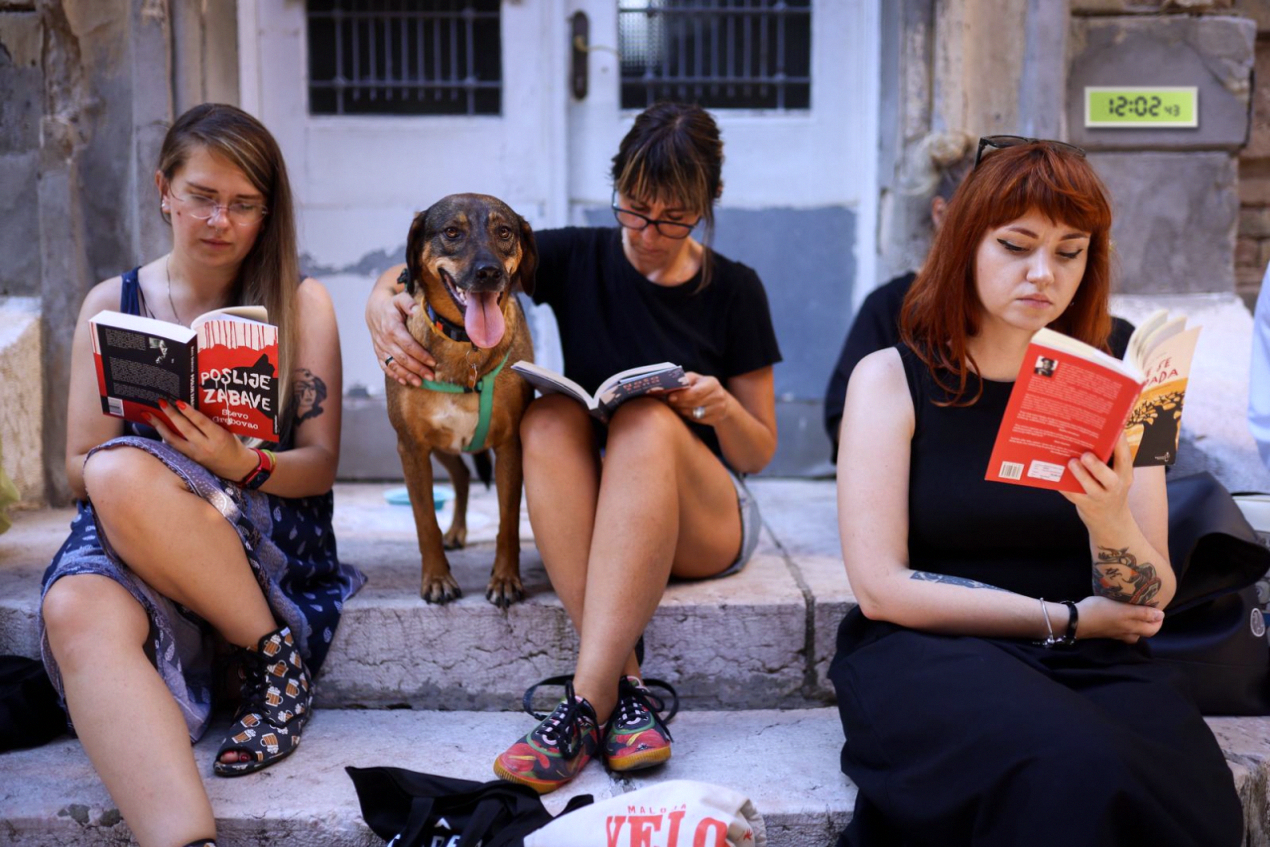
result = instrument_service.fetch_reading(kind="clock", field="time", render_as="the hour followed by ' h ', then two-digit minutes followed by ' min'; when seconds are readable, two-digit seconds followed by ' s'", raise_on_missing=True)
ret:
12 h 02 min
